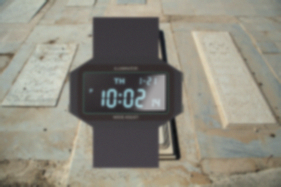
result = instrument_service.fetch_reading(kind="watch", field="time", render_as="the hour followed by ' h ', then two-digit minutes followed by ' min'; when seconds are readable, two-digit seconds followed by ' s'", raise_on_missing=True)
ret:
10 h 02 min
